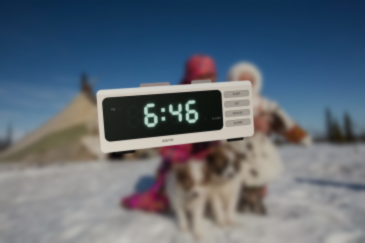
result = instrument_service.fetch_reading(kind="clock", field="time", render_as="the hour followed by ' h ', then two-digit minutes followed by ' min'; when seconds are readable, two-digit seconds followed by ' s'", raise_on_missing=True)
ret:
6 h 46 min
